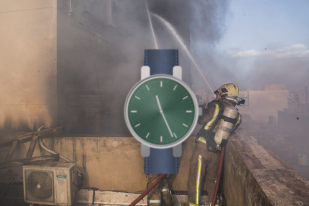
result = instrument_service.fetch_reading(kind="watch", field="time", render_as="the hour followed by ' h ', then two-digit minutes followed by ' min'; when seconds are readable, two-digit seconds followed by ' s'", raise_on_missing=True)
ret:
11 h 26 min
